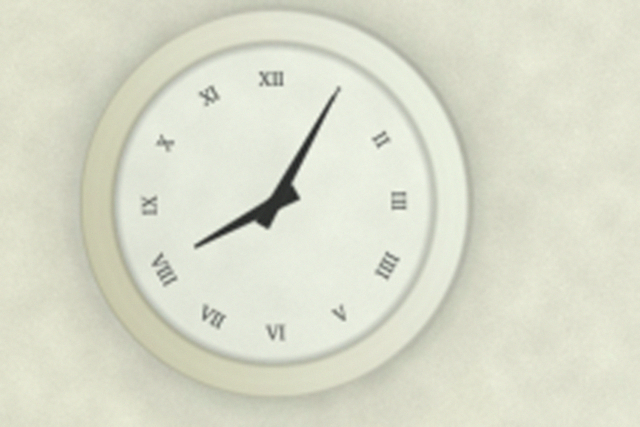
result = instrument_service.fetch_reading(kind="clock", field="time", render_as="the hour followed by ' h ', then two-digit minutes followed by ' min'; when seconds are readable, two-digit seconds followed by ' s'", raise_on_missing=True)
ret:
8 h 05 min
